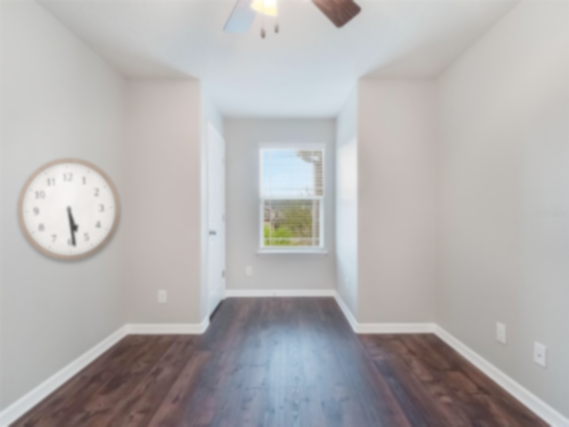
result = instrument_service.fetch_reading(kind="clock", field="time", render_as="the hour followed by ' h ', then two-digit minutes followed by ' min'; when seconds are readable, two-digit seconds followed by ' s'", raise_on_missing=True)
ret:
5 h 29 min
